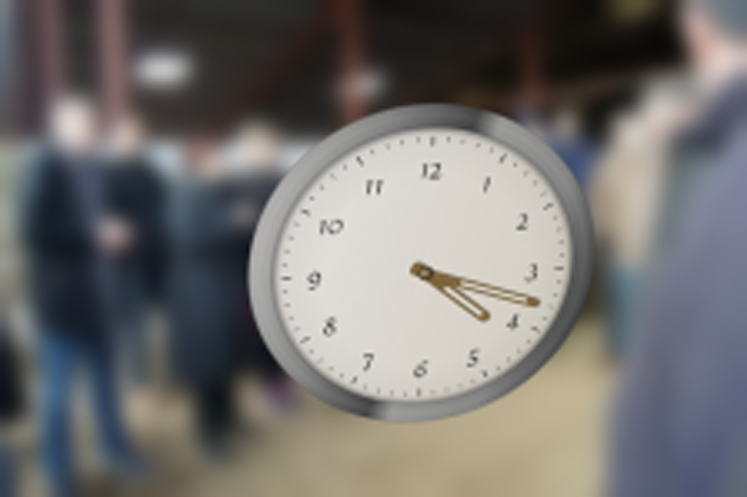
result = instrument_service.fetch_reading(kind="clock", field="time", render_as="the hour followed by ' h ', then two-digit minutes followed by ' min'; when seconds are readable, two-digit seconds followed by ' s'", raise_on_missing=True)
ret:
4 h 18 min
